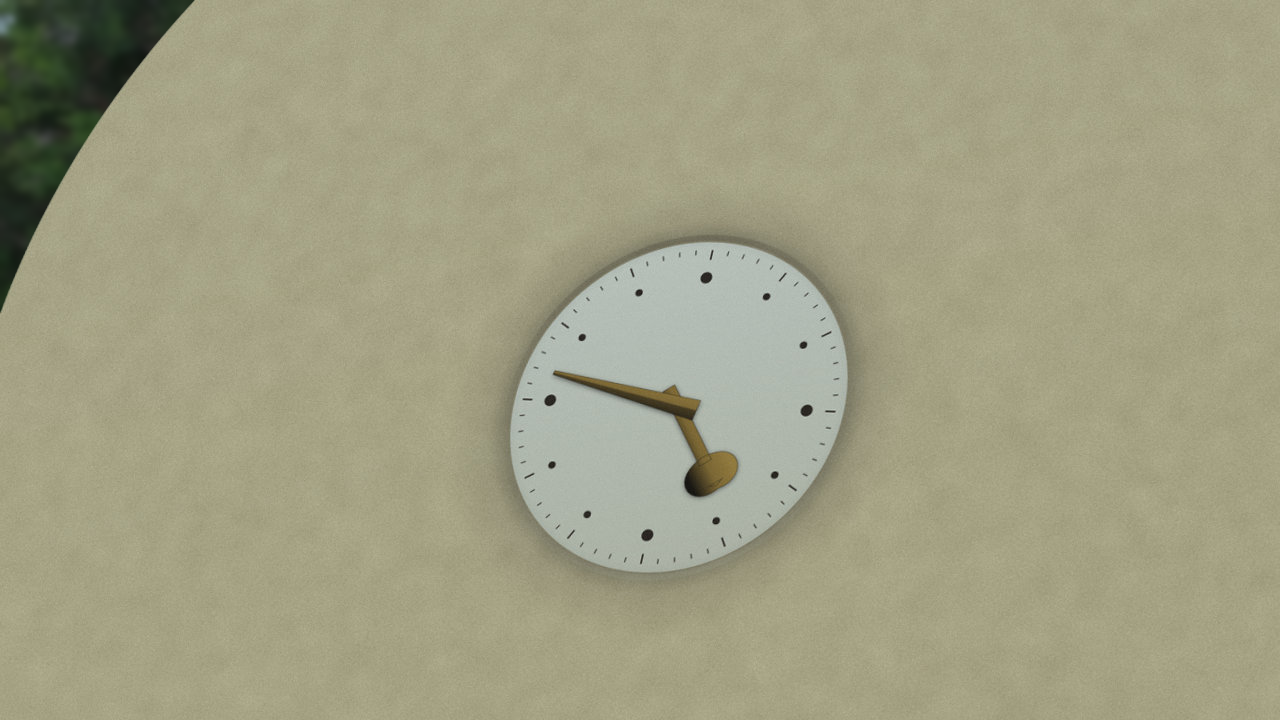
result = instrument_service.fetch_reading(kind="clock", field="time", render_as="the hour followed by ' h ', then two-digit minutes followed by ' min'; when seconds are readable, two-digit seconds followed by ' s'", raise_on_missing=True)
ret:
4 h 47 min
